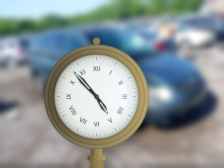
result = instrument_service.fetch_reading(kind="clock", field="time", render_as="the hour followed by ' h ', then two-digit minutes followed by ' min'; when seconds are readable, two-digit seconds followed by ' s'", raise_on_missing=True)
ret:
4 h 53 min
